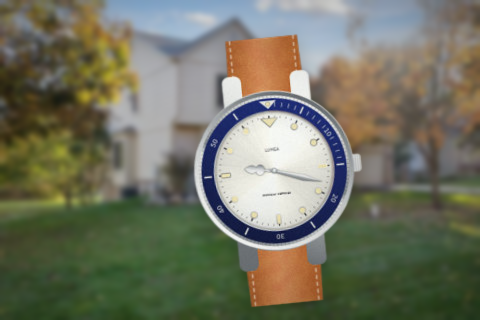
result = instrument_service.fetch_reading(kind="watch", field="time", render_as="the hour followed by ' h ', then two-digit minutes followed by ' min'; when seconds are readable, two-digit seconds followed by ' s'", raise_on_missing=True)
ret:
9 h 18 min
